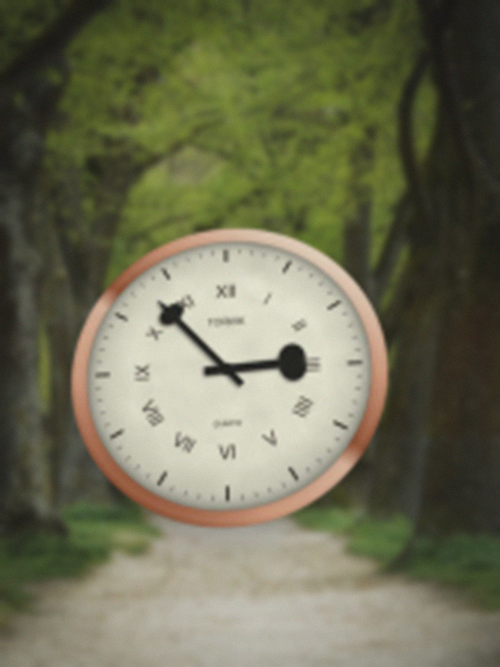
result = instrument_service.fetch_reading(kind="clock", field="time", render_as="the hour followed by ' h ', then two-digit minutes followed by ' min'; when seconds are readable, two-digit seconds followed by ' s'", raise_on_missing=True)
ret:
2 h 53 min
